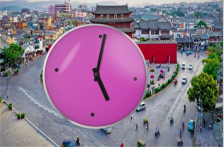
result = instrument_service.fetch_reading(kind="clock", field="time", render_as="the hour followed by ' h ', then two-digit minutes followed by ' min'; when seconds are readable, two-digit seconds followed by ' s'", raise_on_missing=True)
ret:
5 h 01 min
